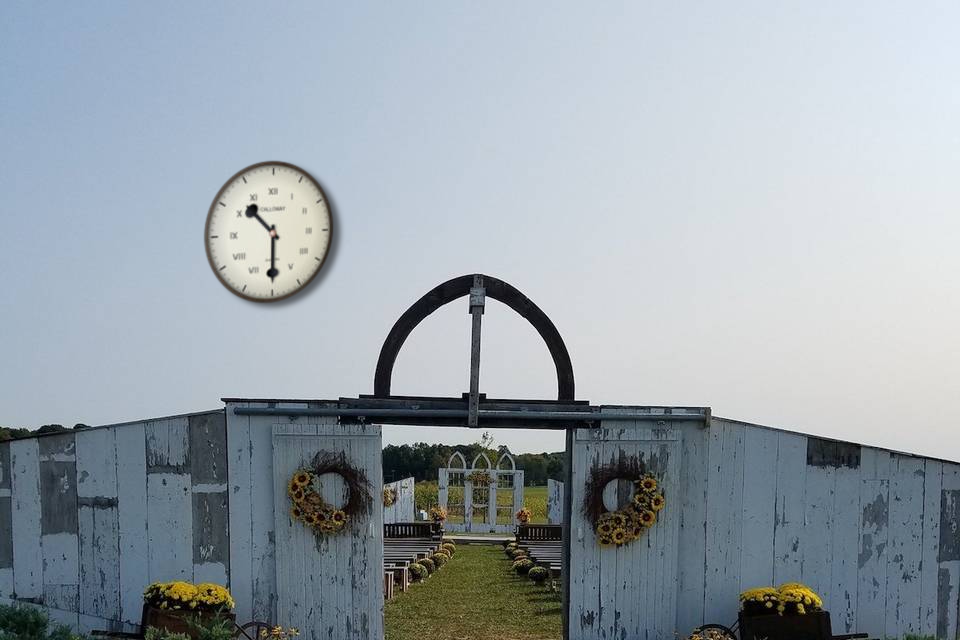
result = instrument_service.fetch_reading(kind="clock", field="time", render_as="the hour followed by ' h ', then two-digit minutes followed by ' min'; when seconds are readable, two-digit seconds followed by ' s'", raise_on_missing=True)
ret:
10 h 30 min
